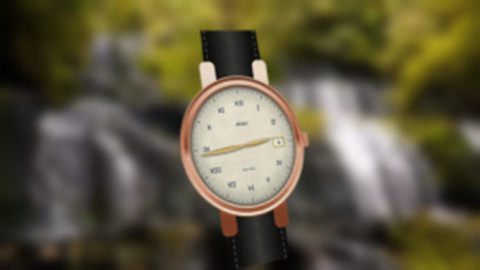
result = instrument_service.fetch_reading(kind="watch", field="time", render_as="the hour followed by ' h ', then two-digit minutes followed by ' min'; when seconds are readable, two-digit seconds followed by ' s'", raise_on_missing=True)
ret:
2 h 44 min
